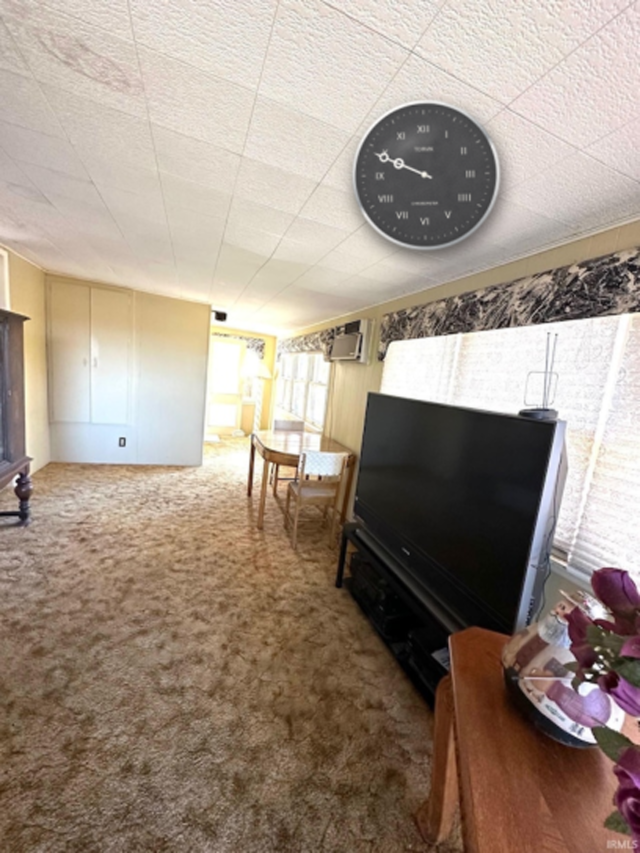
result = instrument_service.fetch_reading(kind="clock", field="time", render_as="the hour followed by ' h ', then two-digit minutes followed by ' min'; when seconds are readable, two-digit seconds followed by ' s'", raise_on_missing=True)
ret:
9 h 49 min
